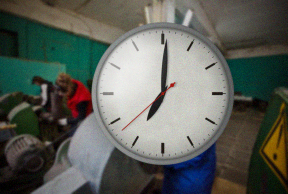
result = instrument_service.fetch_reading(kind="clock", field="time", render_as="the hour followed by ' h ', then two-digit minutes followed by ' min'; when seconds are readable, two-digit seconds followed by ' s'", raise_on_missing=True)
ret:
7 h 00 min 38 s
